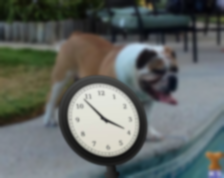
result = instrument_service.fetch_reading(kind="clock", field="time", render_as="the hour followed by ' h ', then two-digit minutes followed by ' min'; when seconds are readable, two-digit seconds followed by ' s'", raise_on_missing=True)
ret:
3 h 53 min
